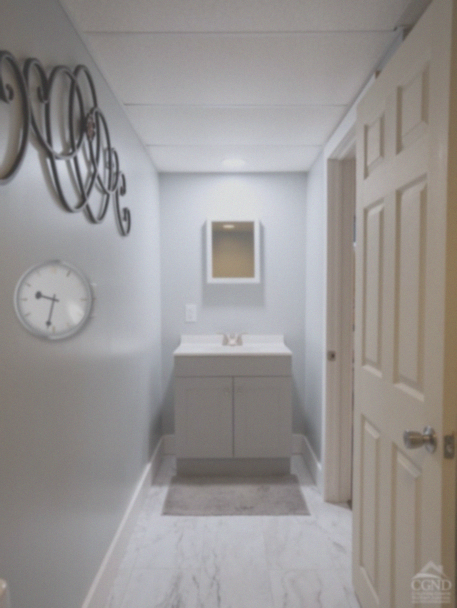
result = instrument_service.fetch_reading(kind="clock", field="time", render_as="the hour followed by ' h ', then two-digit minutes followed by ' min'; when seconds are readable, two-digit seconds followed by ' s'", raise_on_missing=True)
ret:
9 h 32 min
